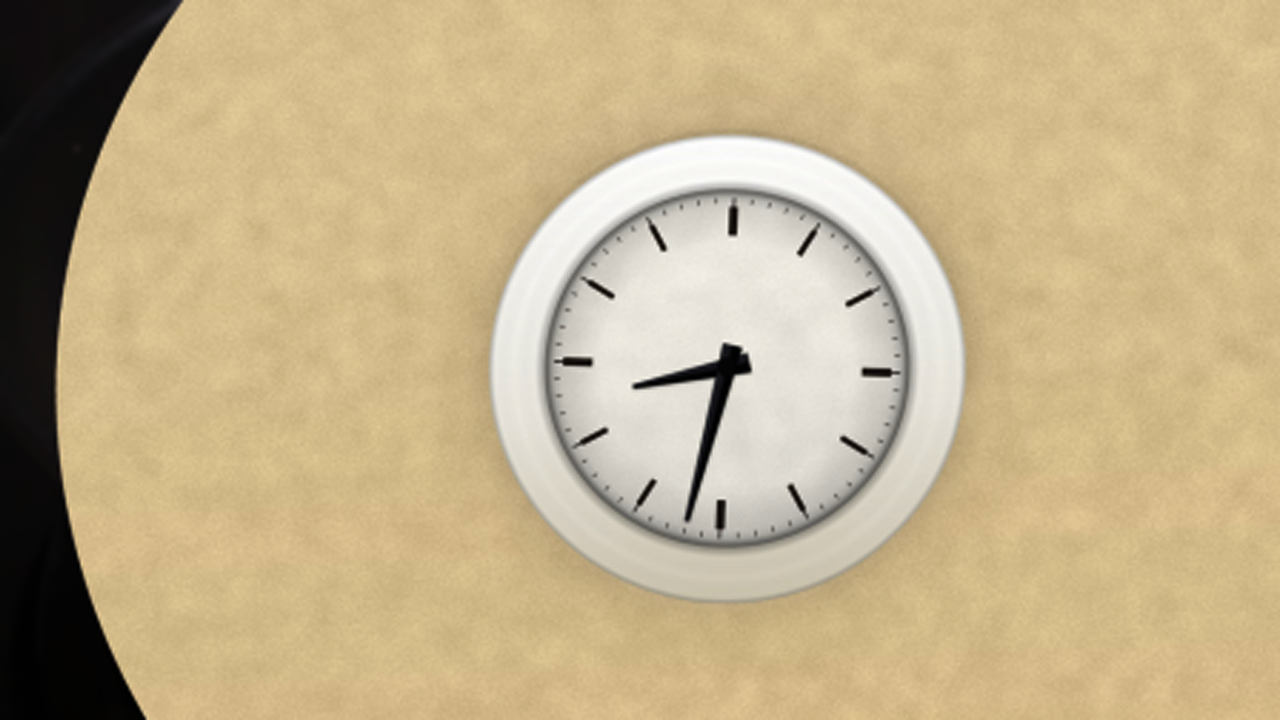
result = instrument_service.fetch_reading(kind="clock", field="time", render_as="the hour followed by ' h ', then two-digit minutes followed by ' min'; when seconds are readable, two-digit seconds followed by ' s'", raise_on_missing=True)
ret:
8 h 32 min
